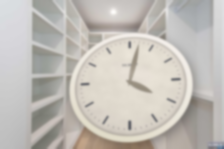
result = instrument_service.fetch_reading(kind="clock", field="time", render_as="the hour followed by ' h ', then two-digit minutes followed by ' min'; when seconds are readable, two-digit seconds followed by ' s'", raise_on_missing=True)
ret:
4 h 02 min
